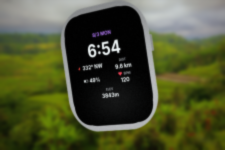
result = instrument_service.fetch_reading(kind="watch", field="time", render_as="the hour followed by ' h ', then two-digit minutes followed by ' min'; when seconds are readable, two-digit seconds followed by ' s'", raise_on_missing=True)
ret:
6 h 54 min
